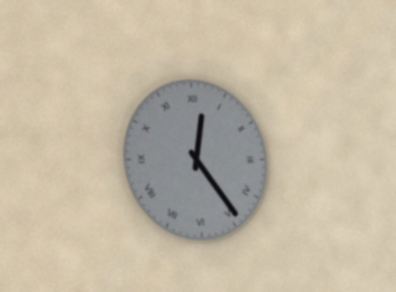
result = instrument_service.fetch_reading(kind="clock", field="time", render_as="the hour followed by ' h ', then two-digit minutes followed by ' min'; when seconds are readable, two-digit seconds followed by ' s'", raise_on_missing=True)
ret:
12 h 24 min
